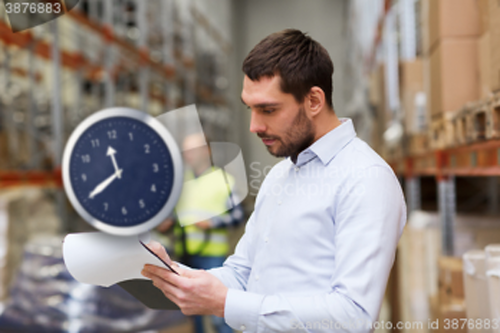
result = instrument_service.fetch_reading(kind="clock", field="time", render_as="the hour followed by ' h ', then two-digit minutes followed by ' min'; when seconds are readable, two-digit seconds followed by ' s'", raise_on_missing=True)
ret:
11 h 40 min
